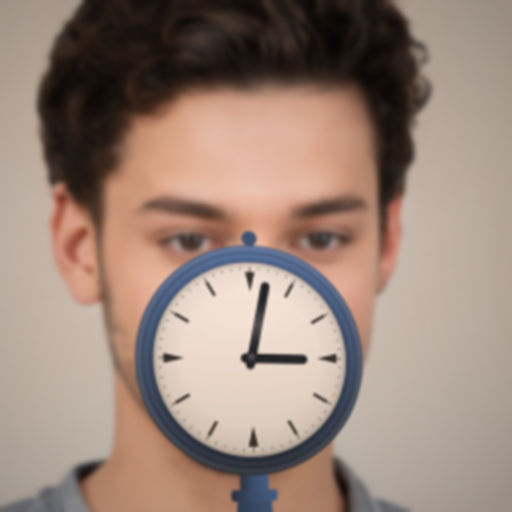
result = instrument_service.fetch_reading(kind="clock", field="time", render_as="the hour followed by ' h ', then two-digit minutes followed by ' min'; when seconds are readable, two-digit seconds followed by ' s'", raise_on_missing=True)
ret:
3 h 02 min
